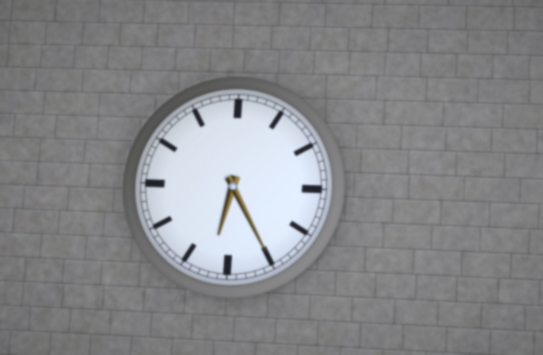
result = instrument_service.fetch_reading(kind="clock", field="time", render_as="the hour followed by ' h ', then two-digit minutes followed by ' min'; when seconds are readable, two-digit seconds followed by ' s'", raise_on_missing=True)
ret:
6 h 25 min
